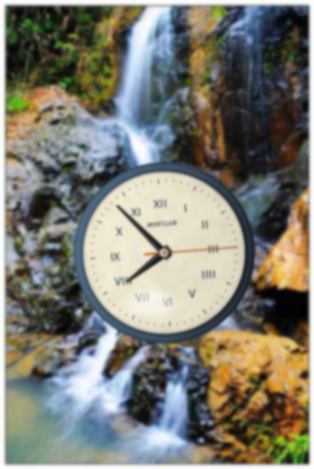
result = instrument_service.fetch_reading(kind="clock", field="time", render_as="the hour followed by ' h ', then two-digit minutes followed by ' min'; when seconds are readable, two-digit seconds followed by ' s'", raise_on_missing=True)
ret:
7 h 53 min 15 s
